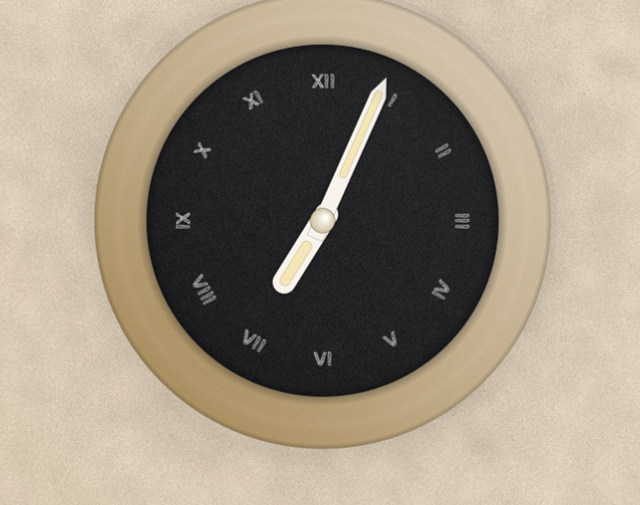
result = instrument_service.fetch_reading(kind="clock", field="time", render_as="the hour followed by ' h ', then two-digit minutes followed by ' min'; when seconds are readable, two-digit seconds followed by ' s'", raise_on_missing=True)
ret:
7 h 04 min
